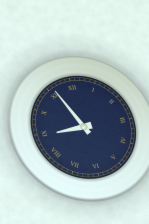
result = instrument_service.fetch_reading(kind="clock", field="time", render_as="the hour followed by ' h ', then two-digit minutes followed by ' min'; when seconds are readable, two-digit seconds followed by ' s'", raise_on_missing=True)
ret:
8 h 56 min
